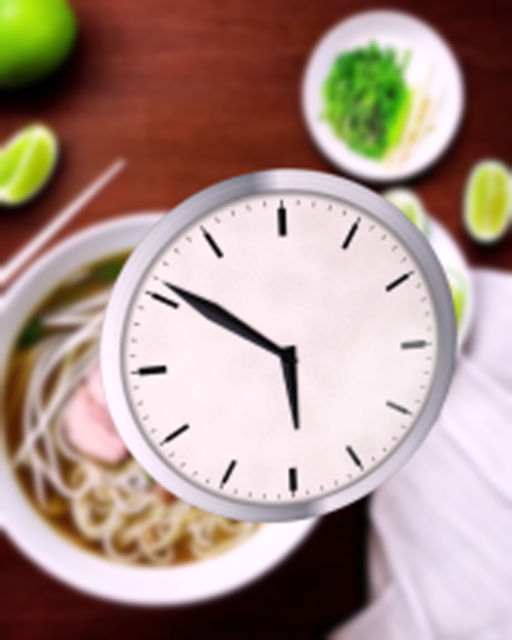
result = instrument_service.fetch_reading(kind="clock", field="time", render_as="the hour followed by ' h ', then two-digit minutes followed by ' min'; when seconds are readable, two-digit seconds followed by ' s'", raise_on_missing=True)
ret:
5 h 51 min
